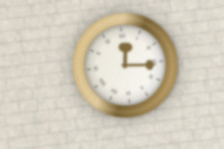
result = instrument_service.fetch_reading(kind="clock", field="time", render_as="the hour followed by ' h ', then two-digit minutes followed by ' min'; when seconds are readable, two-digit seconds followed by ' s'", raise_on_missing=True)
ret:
12 h 16 min
